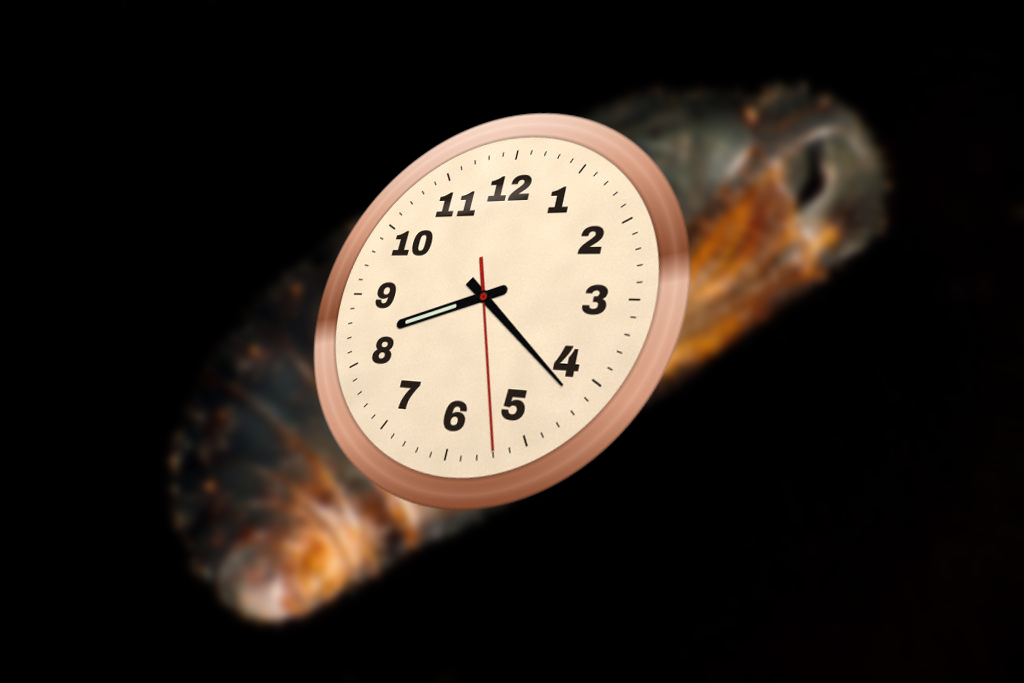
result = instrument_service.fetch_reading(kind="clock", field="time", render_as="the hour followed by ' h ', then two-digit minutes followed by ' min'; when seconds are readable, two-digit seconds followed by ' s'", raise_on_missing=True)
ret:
8 h 21 min 27 s
